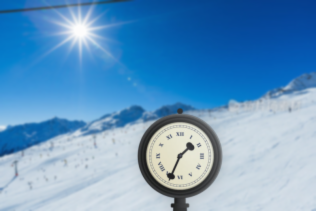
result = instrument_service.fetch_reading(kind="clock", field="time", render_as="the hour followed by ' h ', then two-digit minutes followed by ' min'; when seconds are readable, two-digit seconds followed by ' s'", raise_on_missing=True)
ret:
1 h 34 min
